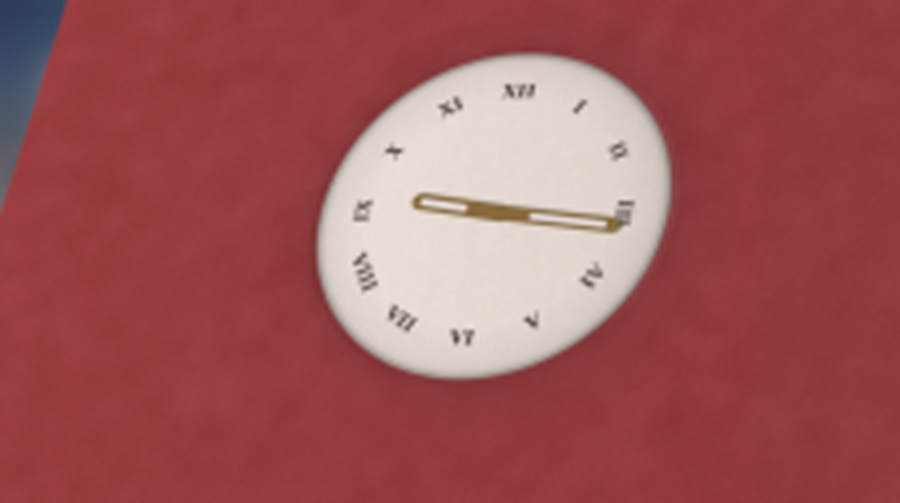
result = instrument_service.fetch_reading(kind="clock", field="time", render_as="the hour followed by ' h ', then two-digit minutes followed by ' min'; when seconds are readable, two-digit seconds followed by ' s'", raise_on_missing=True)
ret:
9 h 16 min
